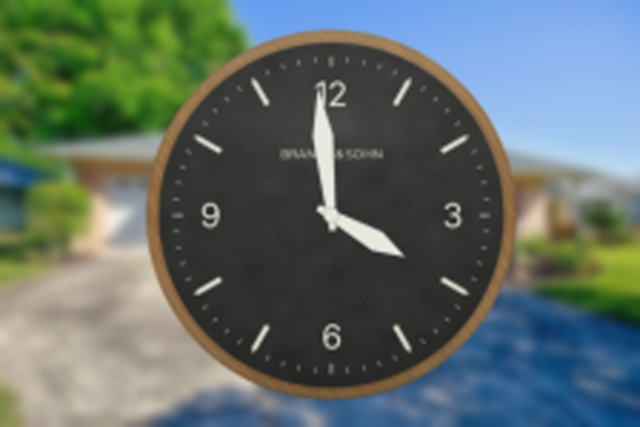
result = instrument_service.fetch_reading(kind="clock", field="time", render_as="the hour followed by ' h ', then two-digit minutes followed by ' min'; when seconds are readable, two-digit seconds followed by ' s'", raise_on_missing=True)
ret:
3 h 59 min
